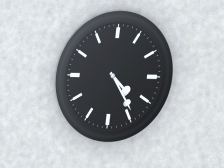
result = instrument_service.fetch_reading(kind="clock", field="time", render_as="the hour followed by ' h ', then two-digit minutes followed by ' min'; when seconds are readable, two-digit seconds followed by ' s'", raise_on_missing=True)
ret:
4 h 24 min
